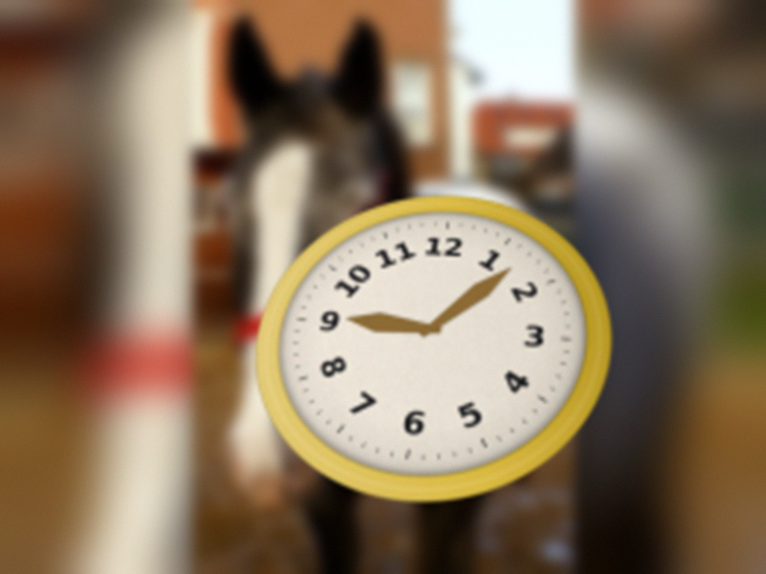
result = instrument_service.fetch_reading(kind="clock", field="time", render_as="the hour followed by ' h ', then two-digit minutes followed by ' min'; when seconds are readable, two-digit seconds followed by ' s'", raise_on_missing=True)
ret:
9 h 07 min
